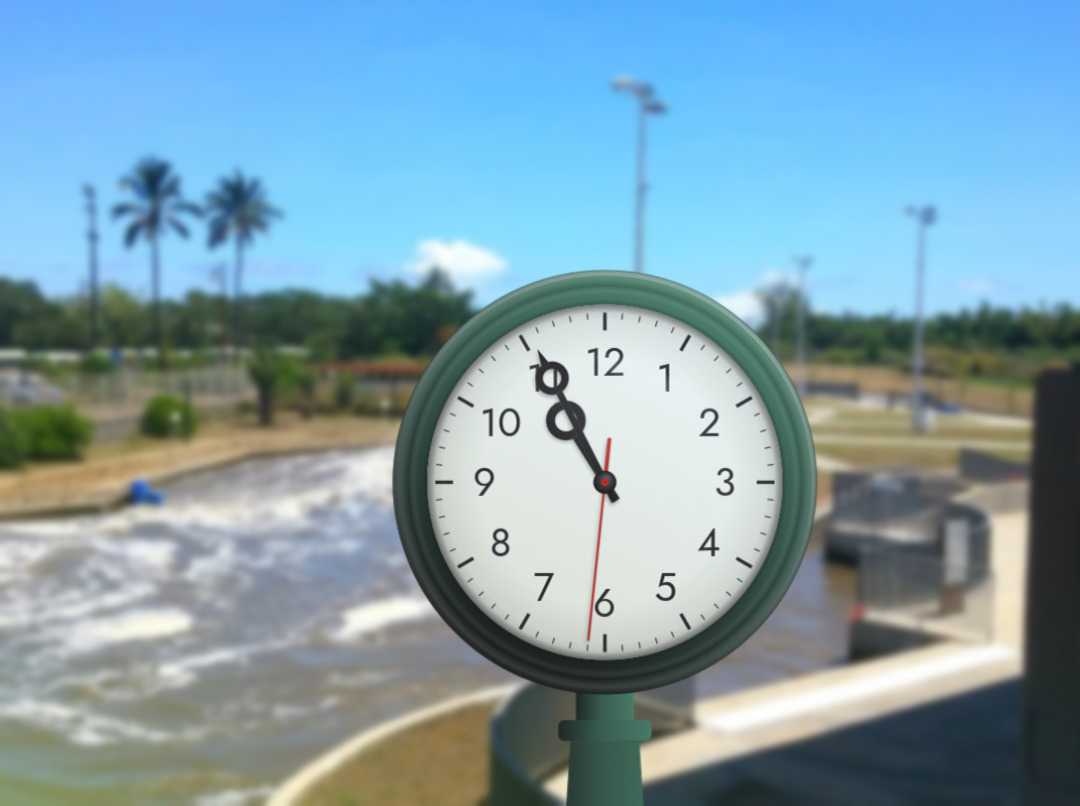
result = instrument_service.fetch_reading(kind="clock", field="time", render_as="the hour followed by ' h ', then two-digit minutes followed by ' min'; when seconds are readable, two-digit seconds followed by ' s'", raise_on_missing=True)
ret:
10 h 55 min 31 s
